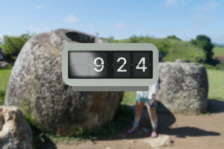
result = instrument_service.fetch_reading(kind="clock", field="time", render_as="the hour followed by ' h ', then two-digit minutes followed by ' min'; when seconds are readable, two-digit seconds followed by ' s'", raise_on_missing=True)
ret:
9 h 24 min
